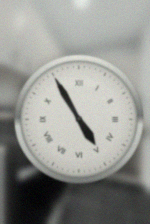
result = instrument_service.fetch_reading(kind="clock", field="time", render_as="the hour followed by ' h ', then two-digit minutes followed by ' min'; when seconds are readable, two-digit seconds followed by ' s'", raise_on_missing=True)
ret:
4 h 55 min
